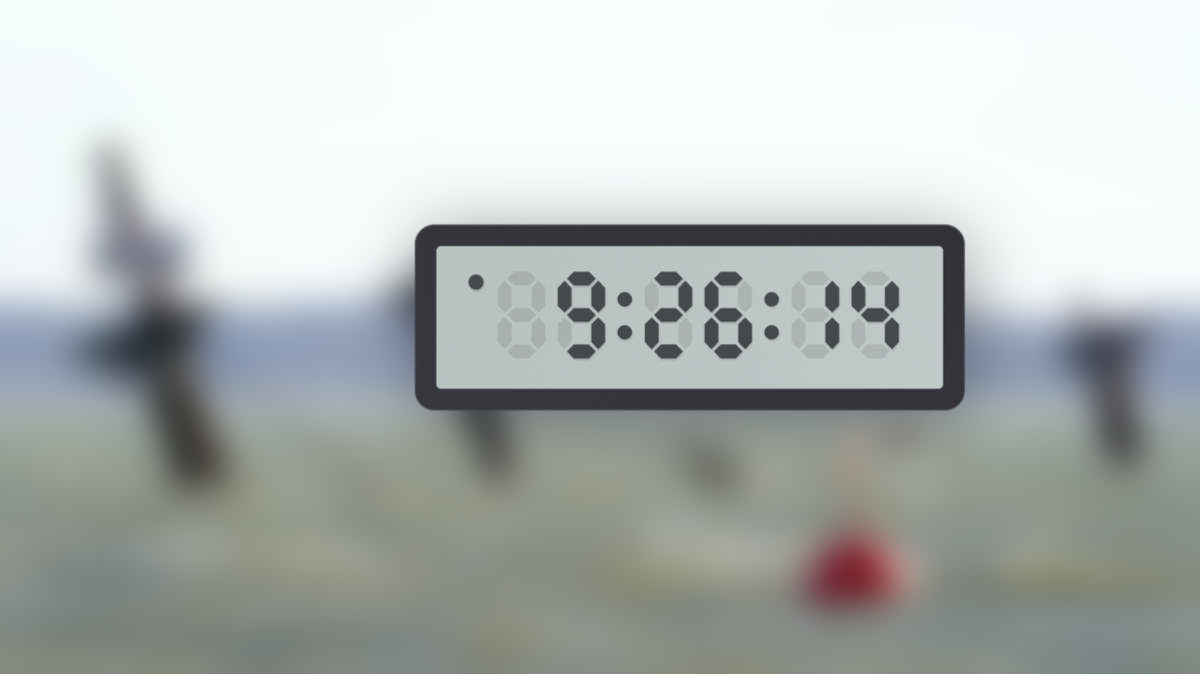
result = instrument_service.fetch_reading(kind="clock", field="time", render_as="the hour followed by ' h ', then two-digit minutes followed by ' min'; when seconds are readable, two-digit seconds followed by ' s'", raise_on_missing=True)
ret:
9 h 26 min 14 s
